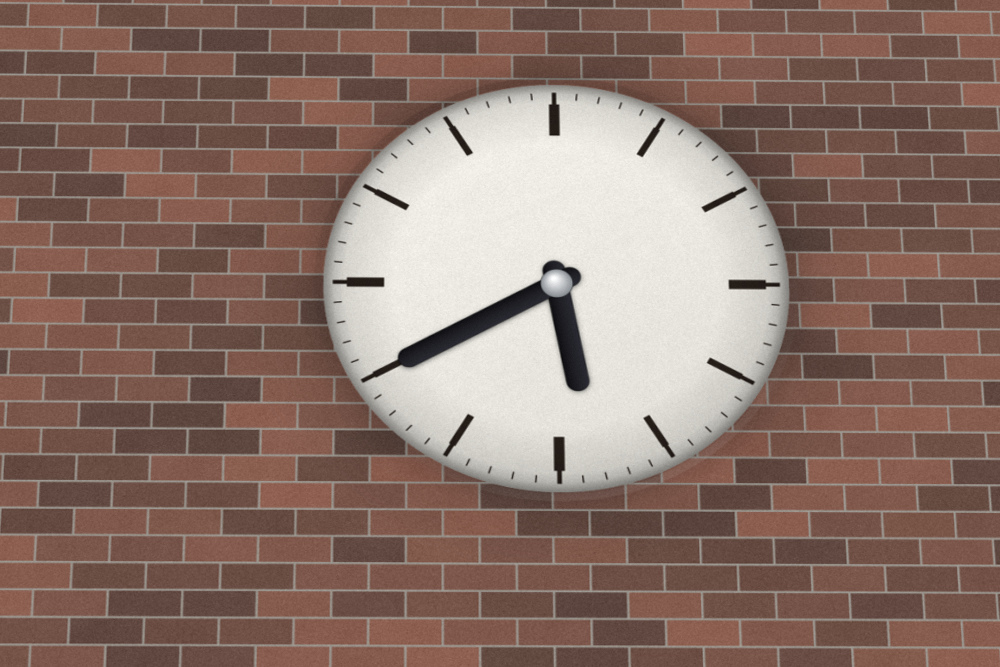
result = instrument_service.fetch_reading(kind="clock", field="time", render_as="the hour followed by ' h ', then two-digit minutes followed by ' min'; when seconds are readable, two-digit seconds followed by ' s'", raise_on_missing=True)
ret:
5 h 40 min
